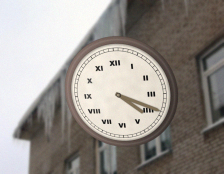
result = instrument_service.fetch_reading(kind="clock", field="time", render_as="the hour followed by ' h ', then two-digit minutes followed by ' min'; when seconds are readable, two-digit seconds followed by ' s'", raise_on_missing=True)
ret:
4 h 19 min
